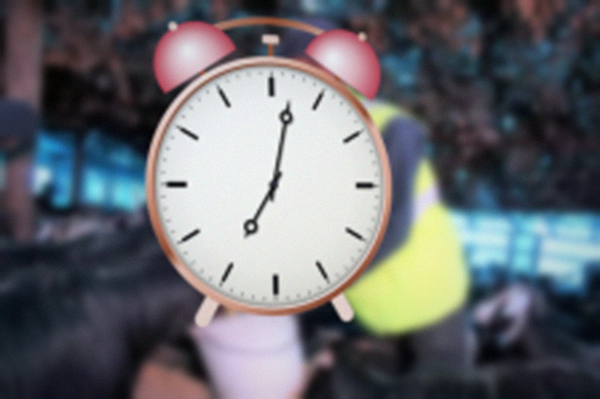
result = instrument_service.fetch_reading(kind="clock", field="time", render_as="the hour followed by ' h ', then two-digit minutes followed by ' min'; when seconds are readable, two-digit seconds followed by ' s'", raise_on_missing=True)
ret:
7 h 02 min
